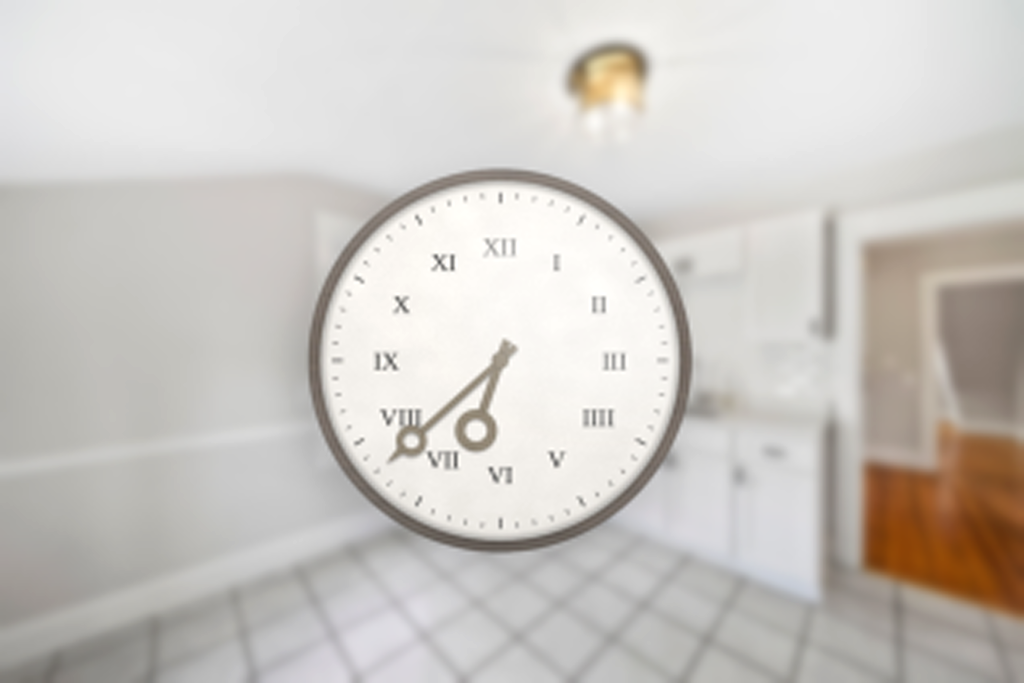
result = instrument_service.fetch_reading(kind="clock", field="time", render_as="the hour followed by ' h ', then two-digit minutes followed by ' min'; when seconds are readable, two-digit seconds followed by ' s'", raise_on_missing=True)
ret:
6 h 38 min
